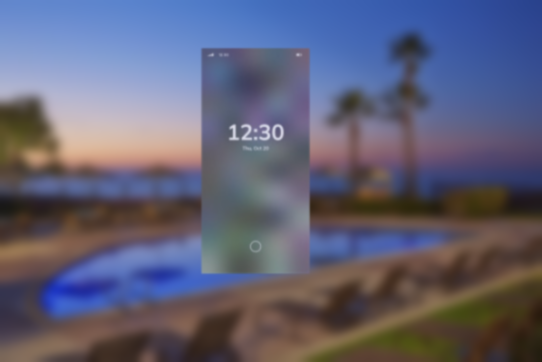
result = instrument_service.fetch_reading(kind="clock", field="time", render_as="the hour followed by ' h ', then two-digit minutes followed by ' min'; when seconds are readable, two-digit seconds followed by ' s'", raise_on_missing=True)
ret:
12 h 30 min
